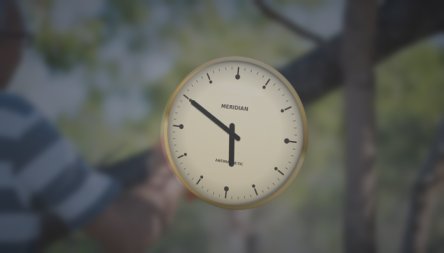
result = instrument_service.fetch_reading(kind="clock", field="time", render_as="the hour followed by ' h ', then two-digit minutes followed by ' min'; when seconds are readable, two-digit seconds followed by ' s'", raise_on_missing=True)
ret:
5 h 50 min
